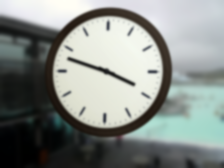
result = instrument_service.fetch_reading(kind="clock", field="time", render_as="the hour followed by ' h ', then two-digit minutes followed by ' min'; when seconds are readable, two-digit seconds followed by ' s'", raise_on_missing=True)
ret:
3 h 48 min
